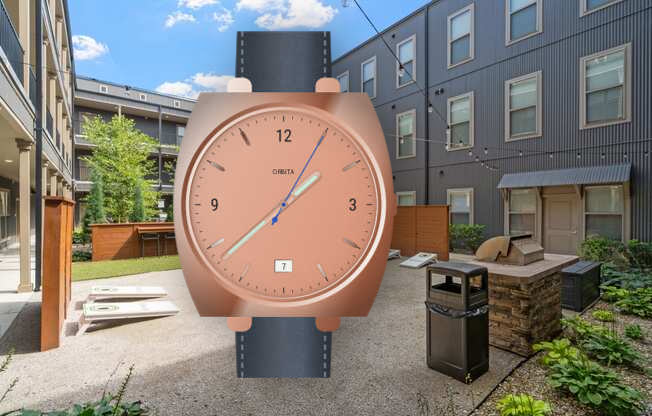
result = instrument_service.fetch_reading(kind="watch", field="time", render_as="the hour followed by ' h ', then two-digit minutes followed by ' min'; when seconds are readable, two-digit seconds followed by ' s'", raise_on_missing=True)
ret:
1 h 38 min 05 s
